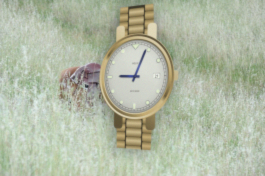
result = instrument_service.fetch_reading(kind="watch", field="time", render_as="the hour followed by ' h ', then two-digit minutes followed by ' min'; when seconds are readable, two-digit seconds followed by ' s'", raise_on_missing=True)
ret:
9 h 04 min
